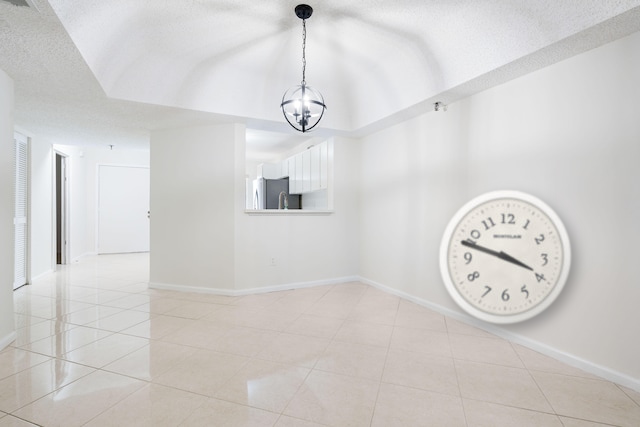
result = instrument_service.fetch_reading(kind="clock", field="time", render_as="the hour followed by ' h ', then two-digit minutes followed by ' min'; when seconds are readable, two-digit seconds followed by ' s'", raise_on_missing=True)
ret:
3 h 48 min
